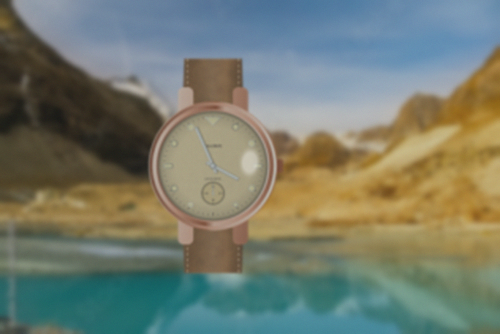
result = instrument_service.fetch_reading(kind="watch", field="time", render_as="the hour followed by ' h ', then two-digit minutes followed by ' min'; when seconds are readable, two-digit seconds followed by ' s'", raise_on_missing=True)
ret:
3 h 56 min
